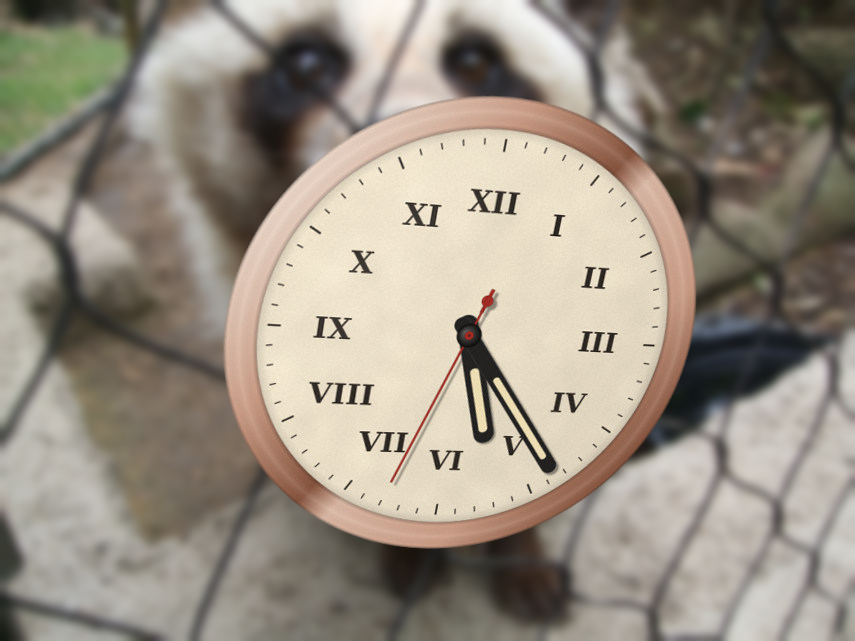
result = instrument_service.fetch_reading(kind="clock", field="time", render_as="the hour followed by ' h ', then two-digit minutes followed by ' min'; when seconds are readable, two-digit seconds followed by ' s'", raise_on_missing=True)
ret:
5 h 23 min 33 s
